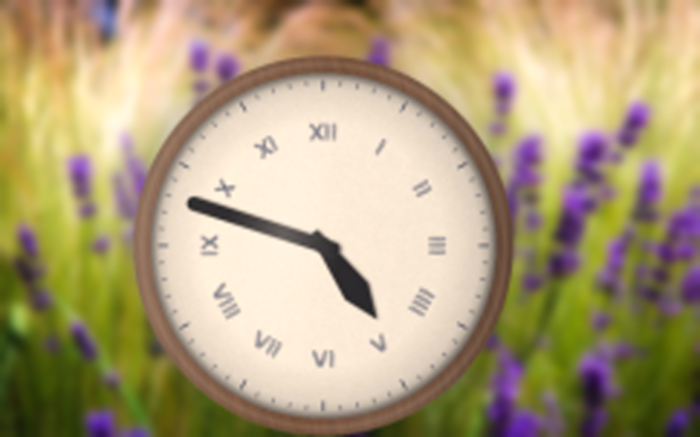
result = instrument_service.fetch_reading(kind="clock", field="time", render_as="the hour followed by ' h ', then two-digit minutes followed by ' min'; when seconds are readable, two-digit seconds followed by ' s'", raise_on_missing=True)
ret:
4 h 48 min
